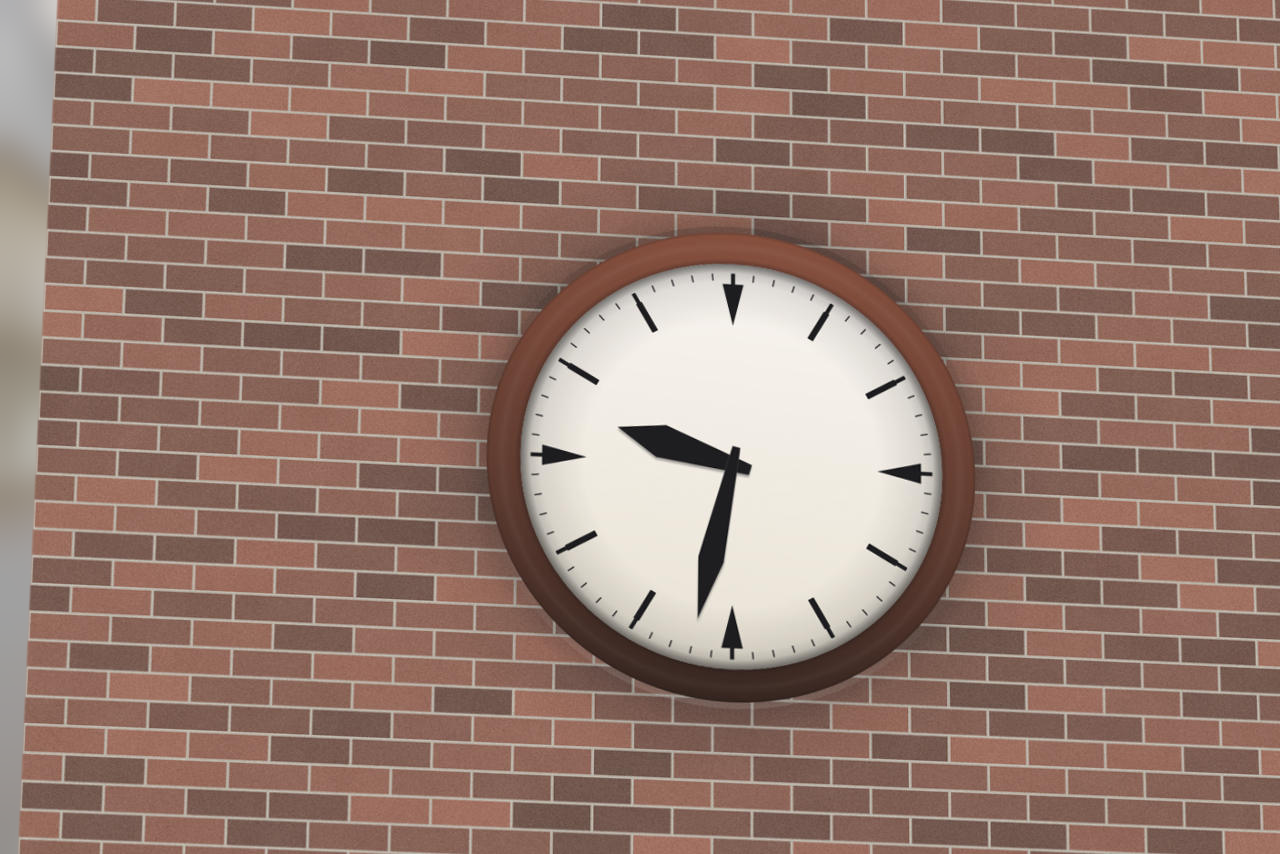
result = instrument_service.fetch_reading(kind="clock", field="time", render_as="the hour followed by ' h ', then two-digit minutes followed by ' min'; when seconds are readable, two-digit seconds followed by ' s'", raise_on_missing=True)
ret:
9 h 32 min
